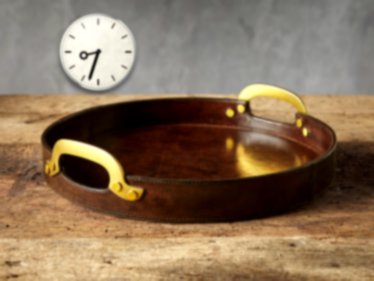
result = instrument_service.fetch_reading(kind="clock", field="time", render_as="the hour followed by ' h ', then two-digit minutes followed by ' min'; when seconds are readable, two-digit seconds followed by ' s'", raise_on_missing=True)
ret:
8 h 33 min
